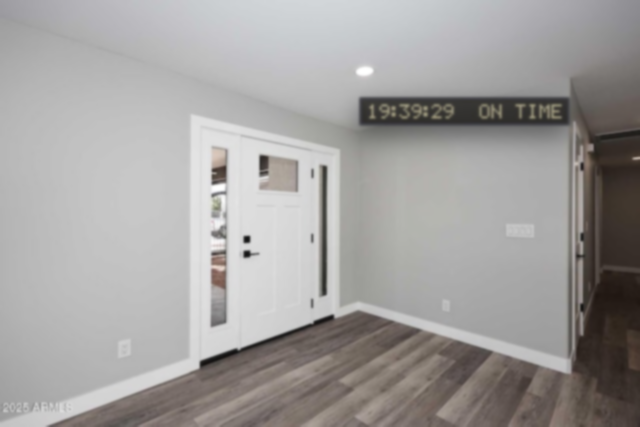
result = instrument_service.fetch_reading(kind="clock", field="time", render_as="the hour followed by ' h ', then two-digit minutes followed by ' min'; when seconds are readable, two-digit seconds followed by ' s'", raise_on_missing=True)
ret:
19 h 39 min 29 s
